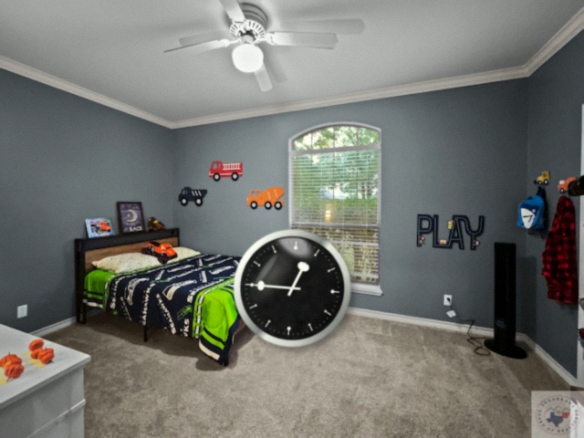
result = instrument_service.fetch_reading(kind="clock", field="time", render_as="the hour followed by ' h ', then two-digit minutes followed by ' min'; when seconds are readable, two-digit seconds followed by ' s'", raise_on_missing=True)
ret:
12 h 45 min
